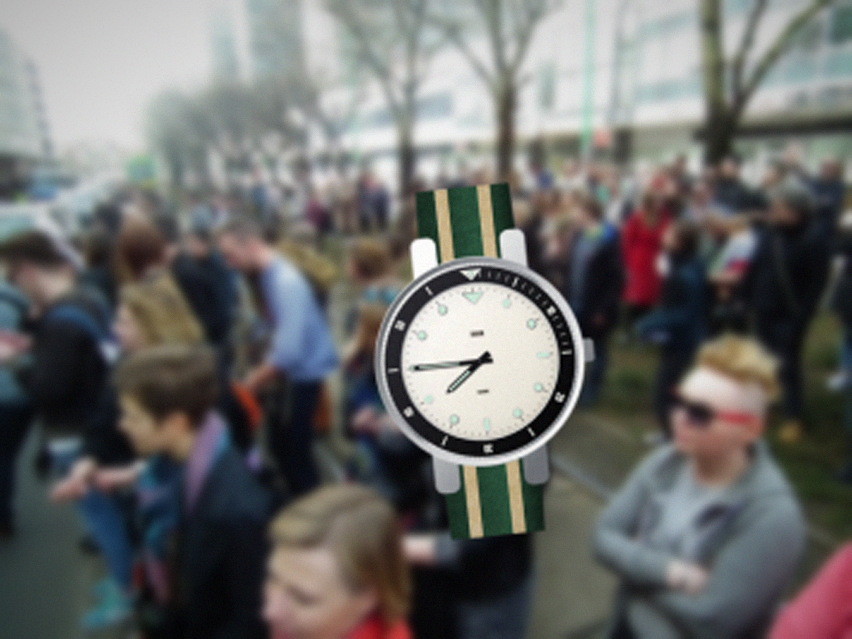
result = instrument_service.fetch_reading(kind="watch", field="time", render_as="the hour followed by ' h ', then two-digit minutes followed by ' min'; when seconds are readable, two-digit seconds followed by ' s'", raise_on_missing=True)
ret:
7 h 45 min
